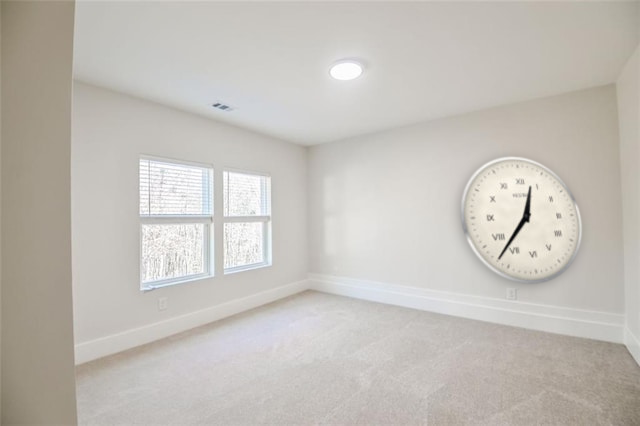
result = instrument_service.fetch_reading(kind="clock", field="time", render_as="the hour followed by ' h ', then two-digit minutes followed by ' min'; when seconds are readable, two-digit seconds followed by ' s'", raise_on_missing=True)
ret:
12 h 37 min
